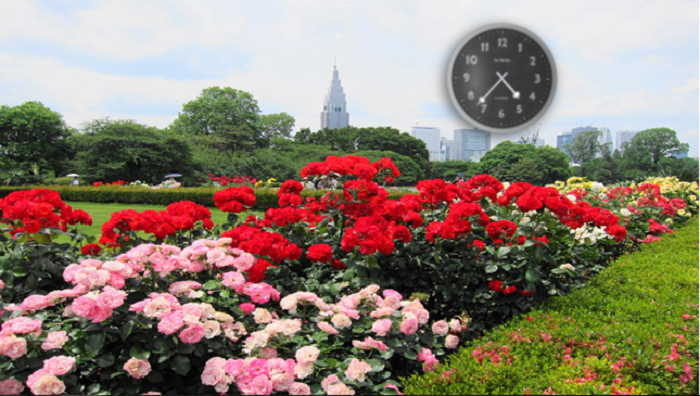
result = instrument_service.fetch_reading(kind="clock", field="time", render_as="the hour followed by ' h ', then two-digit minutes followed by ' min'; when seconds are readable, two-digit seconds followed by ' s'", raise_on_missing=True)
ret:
4 h 37 min
